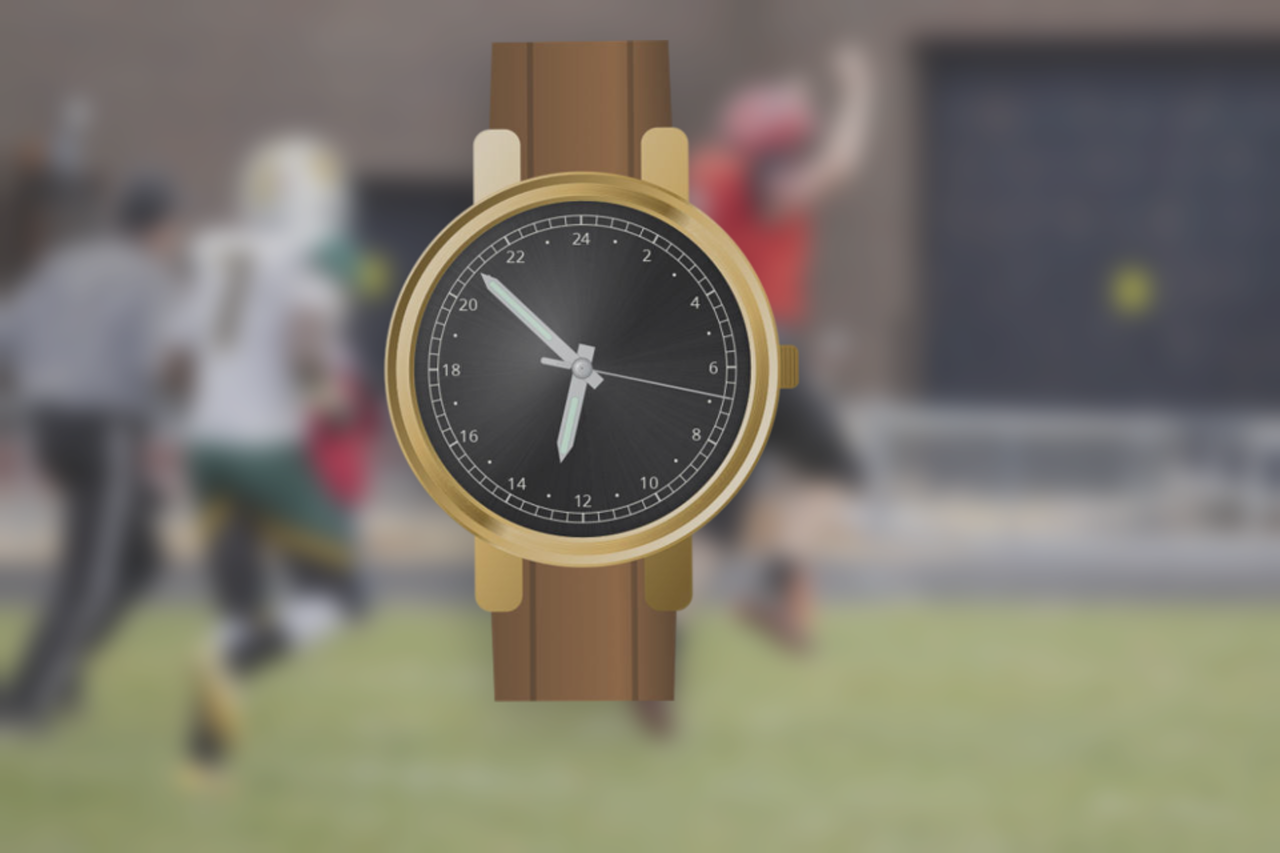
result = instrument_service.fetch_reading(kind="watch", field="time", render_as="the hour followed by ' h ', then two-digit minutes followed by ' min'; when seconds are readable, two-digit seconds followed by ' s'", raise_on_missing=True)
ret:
12 h 52 min 17 s
